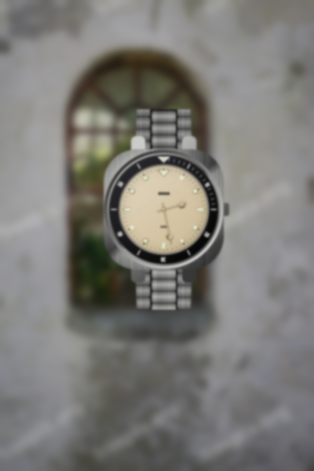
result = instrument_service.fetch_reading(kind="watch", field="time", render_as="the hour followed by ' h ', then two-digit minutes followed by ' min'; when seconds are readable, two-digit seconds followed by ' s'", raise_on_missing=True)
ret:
2 h 28 min
